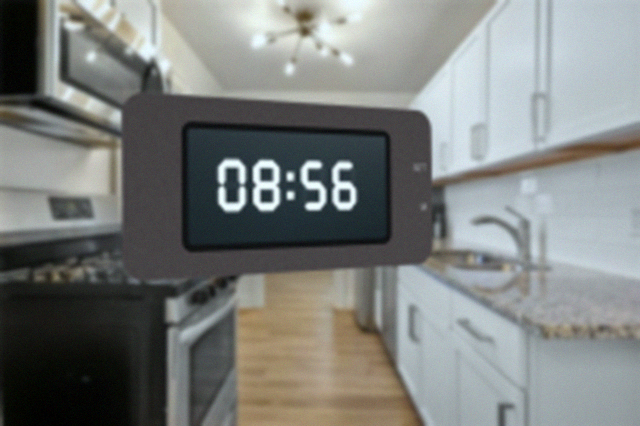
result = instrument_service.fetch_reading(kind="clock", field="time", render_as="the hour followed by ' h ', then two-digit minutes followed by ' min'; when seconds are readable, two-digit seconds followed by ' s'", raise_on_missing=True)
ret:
8 h 56 min
